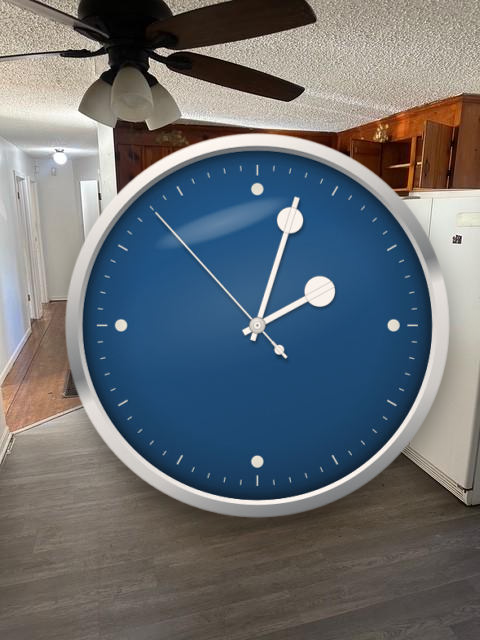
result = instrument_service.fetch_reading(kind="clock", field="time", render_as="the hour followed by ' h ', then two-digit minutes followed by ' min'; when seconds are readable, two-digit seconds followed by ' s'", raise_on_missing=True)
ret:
2 h 02 min 53 s
